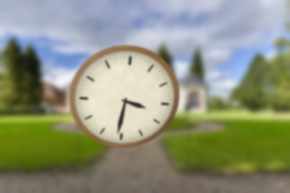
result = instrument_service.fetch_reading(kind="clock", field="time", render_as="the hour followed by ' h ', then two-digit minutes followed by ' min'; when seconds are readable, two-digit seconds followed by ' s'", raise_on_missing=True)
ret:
3 h 31 min
